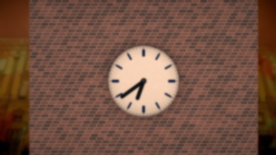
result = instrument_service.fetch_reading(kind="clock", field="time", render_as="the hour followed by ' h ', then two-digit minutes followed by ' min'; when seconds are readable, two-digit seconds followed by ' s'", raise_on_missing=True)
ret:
6 h 39 min
